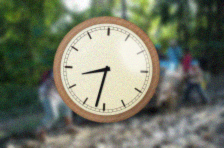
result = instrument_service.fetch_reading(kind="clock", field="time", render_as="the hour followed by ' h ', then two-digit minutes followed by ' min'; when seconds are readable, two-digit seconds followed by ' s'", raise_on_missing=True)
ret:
8 h 32 min
